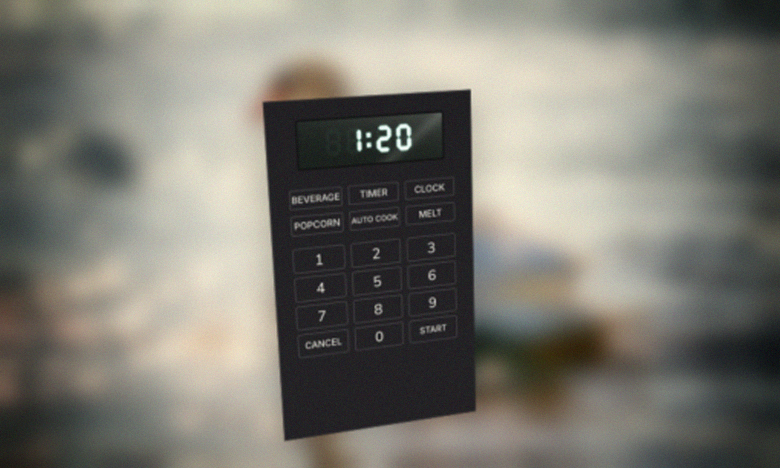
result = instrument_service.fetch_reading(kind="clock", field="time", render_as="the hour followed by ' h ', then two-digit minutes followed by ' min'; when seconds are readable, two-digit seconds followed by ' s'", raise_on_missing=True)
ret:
1 h 20 min
